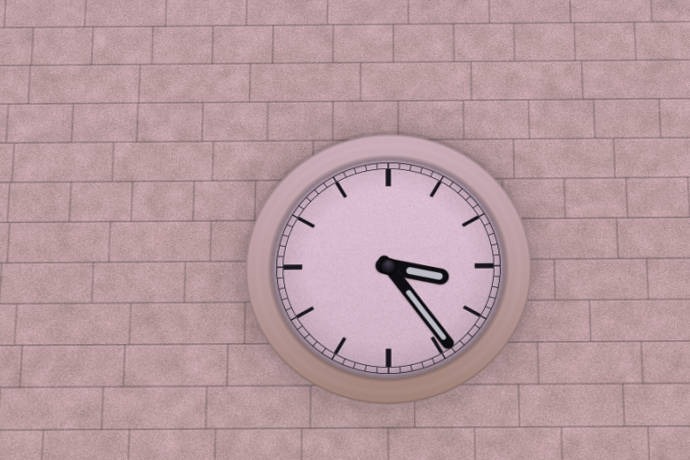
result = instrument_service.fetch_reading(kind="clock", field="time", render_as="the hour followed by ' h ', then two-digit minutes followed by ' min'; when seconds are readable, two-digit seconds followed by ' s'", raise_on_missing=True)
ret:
3 h 24 min
